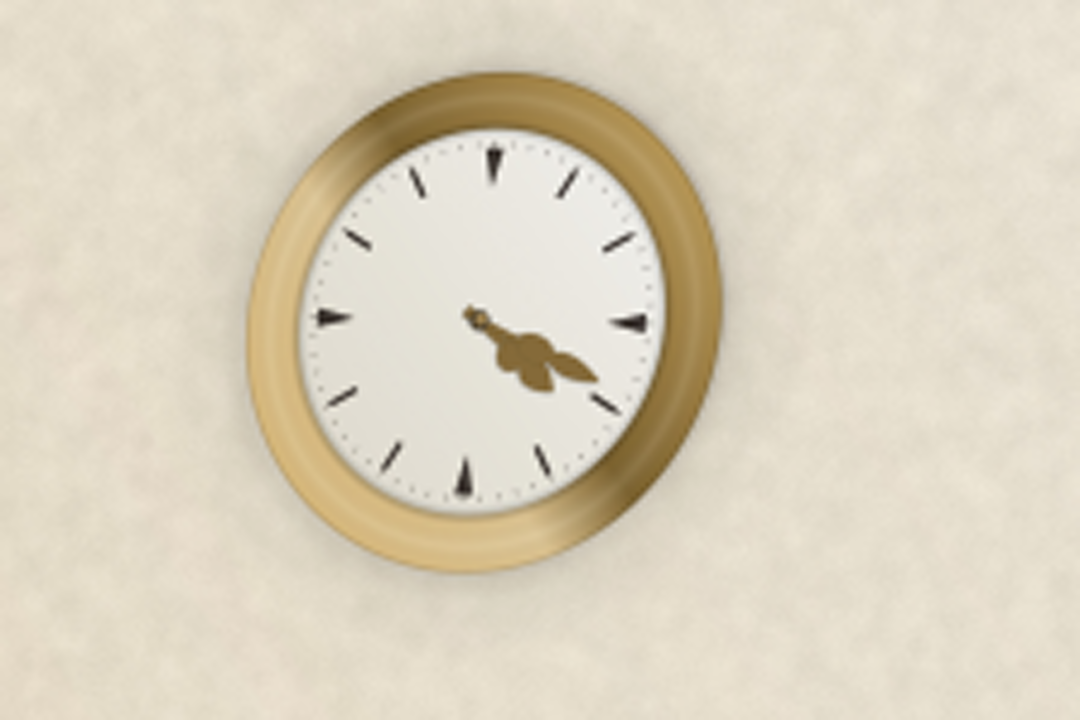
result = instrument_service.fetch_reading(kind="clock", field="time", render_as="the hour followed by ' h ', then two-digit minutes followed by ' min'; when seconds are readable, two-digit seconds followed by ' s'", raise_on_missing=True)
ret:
4 h 19 min
